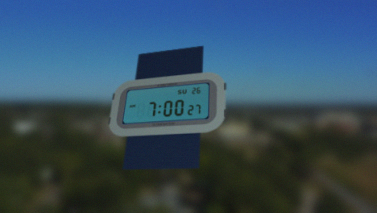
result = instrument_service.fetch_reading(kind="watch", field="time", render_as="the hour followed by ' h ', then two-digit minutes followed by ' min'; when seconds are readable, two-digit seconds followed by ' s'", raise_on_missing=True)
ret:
7 h 00 min 27 s
